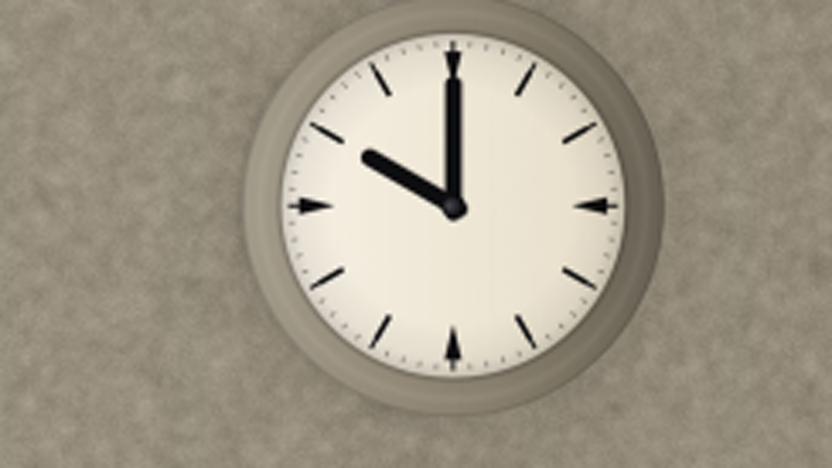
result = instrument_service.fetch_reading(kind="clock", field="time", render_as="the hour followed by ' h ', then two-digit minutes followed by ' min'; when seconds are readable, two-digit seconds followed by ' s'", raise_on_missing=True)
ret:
10 h 00 min
